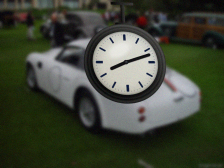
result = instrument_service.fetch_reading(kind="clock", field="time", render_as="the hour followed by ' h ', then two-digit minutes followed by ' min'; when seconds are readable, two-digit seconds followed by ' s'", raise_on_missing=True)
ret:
8 h 12 min
